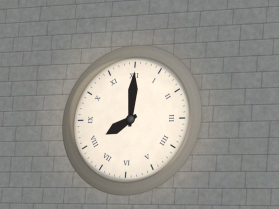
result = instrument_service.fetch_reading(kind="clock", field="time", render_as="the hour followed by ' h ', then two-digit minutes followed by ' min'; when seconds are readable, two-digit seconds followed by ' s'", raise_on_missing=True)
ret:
8 h 00 min
